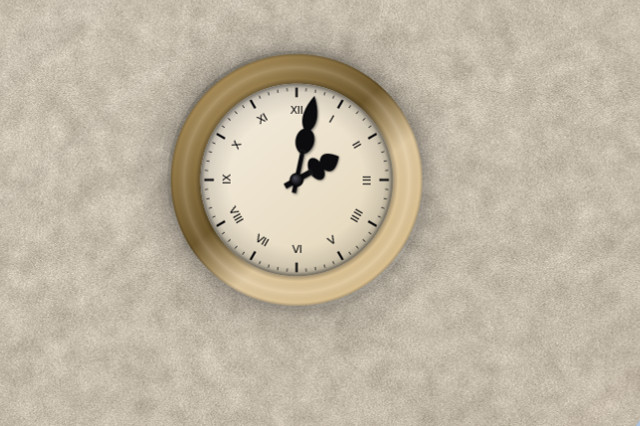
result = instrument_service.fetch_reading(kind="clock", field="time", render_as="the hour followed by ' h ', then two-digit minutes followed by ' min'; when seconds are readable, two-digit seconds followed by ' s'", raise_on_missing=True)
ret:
2 h 02 min
